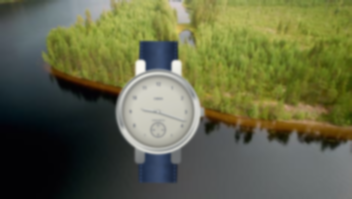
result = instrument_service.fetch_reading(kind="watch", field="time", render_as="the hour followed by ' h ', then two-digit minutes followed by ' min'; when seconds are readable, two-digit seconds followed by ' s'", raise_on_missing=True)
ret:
9 h 18 min
